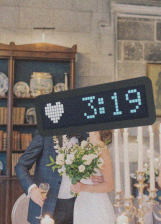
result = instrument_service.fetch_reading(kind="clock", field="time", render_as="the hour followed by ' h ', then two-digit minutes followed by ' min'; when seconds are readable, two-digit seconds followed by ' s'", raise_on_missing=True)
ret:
3 h 19 min
